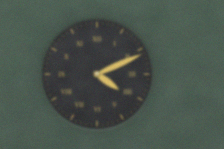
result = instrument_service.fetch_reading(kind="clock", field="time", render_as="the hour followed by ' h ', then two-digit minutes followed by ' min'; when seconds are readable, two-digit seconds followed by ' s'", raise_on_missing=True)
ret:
4 h 11 min
